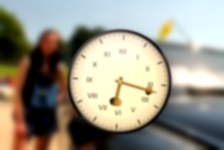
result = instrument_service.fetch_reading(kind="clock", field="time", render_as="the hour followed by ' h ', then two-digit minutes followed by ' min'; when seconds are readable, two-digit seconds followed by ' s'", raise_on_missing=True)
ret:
6 h 17 min
